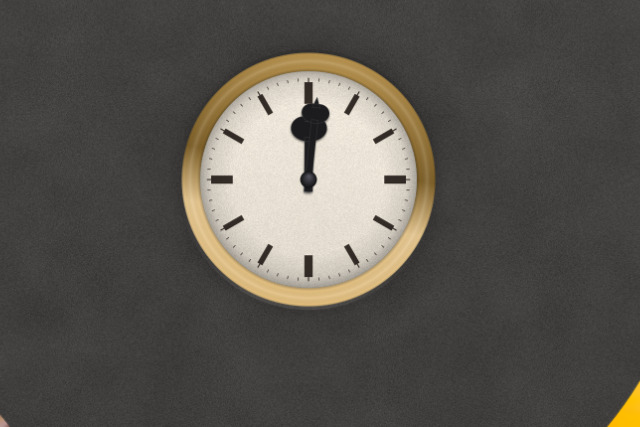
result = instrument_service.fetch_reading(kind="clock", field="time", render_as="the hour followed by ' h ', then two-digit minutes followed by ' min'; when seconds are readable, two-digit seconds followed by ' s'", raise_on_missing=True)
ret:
12 h 01 min
